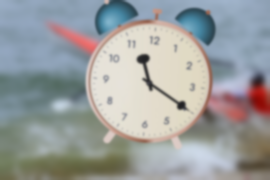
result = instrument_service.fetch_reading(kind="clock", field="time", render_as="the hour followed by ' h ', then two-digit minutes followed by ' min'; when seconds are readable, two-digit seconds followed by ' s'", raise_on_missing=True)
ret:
11 h 20 min
